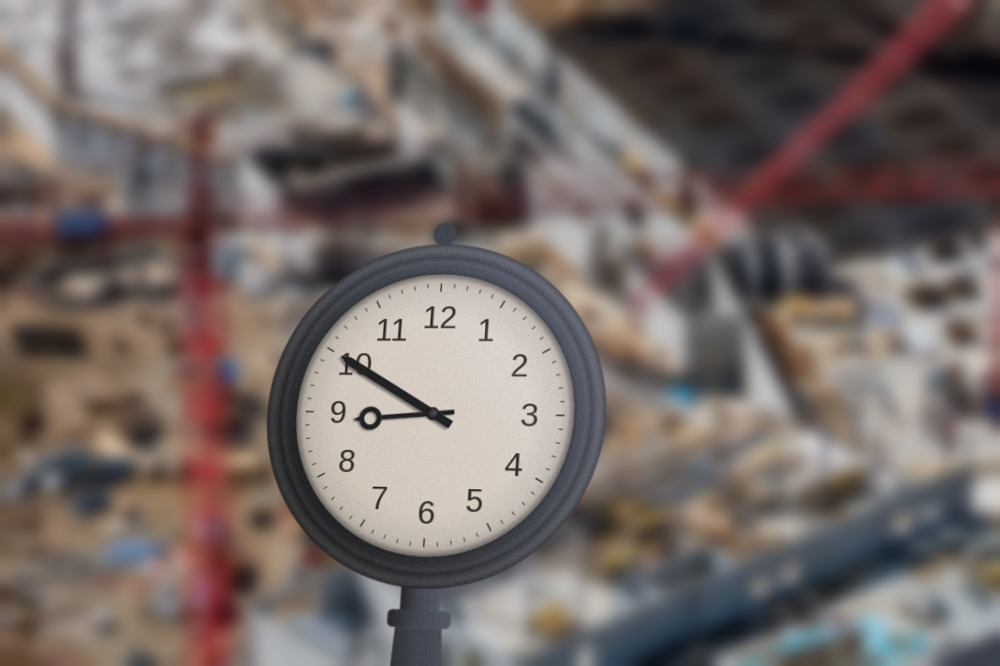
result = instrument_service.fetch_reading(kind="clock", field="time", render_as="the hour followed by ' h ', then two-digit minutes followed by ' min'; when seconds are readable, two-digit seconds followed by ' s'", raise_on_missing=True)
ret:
8 h 50 min
